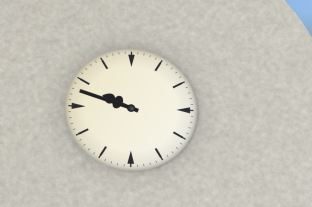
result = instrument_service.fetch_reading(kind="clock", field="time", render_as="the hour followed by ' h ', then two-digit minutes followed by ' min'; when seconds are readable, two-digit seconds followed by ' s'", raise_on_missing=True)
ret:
9 h 48 min
